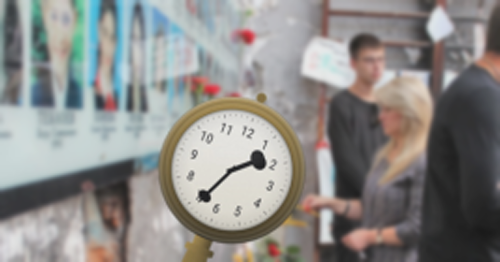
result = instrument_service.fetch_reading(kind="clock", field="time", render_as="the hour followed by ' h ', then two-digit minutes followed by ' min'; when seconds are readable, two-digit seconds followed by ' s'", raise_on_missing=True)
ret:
1 h 34 min
